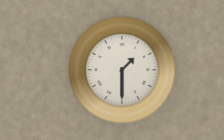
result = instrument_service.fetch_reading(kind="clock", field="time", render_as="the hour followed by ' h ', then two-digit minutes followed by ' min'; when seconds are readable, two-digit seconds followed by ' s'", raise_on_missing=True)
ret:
1 h 30 min
